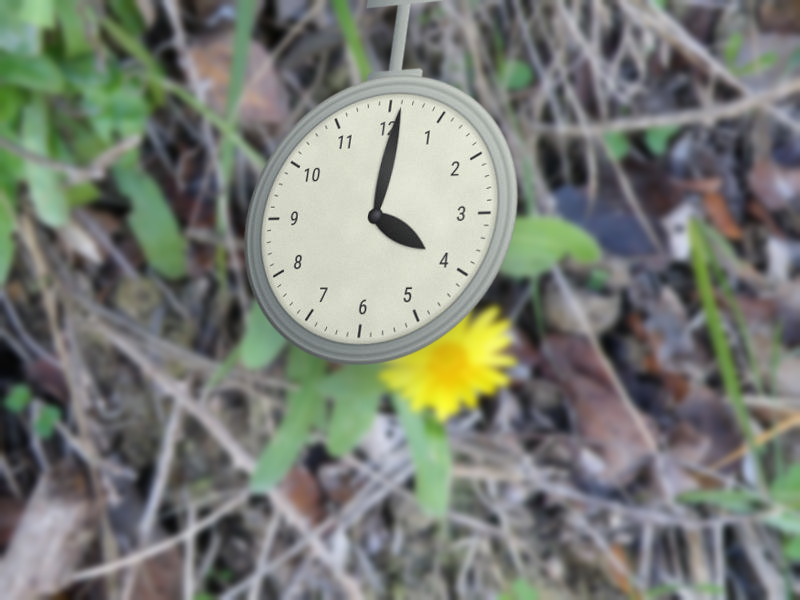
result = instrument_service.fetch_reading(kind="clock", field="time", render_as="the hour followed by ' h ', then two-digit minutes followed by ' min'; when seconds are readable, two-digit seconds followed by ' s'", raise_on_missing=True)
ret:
4 h 01 min
